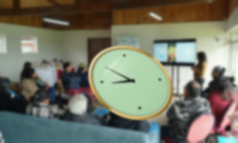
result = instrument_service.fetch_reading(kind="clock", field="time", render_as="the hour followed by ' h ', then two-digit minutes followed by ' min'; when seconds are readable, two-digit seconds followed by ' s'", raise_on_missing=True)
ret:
8 h 51 min
